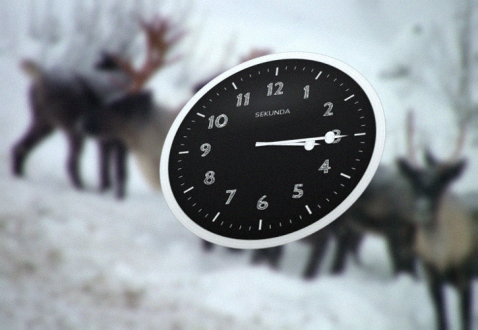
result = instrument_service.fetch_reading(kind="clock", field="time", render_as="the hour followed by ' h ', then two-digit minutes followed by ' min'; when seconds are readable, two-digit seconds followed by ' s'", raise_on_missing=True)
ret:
3 h 15 min
